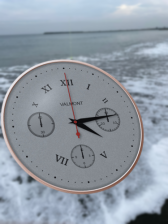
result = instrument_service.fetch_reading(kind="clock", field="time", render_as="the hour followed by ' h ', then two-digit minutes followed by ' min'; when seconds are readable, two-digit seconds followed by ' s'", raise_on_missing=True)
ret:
4 h 14 min
